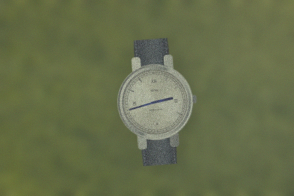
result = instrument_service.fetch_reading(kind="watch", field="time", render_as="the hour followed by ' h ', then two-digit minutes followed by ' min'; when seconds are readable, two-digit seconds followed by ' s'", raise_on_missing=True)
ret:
2 h 43 min
